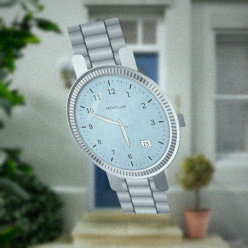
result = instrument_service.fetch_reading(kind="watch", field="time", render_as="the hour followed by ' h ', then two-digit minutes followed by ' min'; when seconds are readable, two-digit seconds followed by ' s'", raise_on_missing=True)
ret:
5 h 49 min
